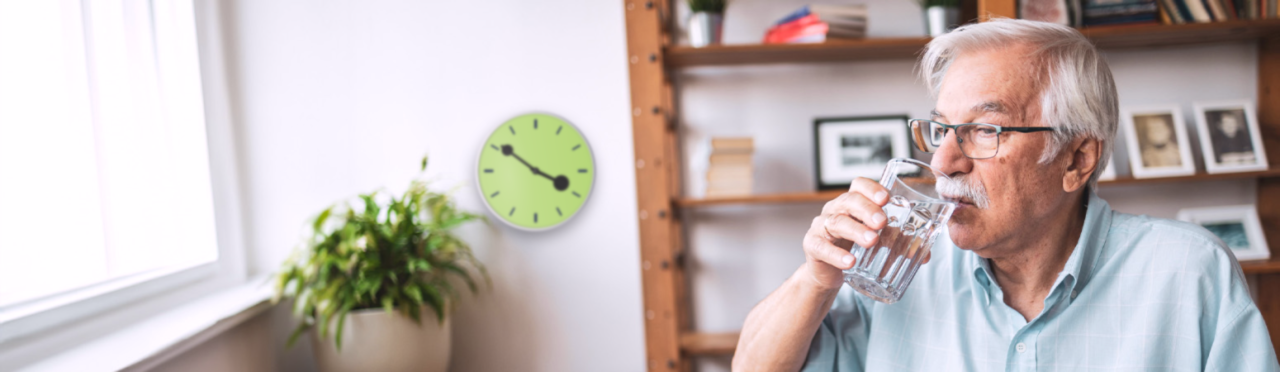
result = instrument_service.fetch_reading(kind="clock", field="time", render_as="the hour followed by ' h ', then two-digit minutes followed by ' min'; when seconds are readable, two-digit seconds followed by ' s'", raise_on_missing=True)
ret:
3 h 51 min
